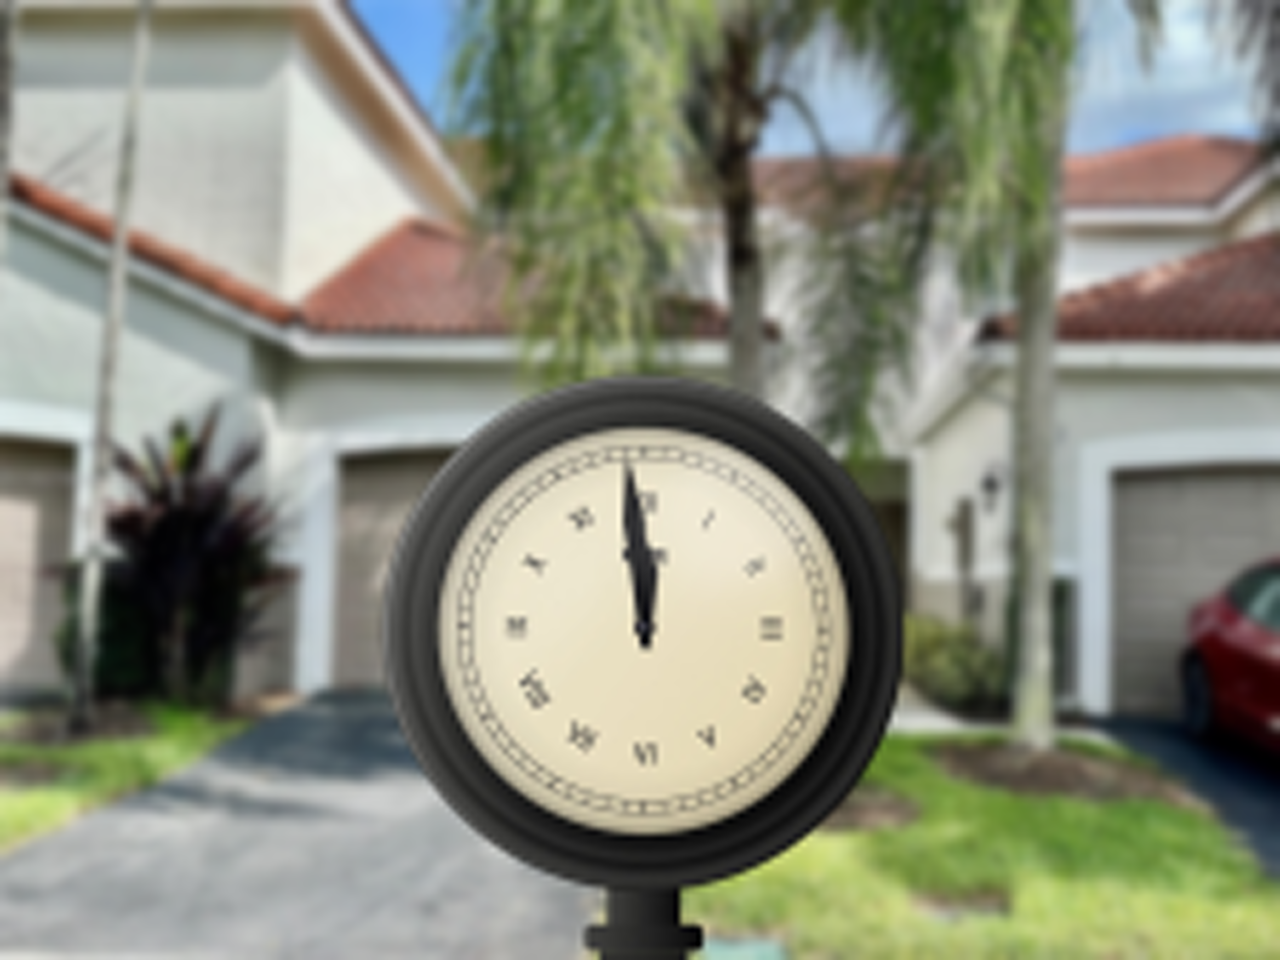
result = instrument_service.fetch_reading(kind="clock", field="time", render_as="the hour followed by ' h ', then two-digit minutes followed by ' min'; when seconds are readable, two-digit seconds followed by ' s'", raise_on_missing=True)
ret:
11 h 59 min
